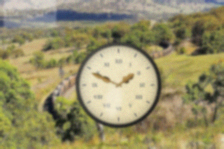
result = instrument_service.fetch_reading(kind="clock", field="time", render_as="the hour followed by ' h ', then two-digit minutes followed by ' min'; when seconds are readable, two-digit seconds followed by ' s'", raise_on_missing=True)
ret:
1 h 49 min
